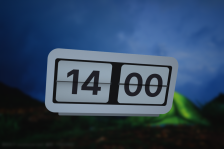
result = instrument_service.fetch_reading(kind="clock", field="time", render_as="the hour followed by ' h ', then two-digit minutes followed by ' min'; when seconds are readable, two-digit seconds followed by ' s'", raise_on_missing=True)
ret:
14 h 00 min
